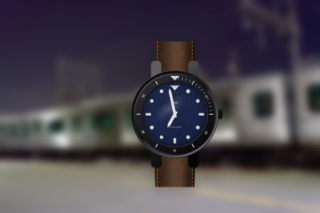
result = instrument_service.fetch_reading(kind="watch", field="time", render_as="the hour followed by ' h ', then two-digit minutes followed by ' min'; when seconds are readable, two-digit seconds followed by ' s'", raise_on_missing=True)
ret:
6 h 58 min
